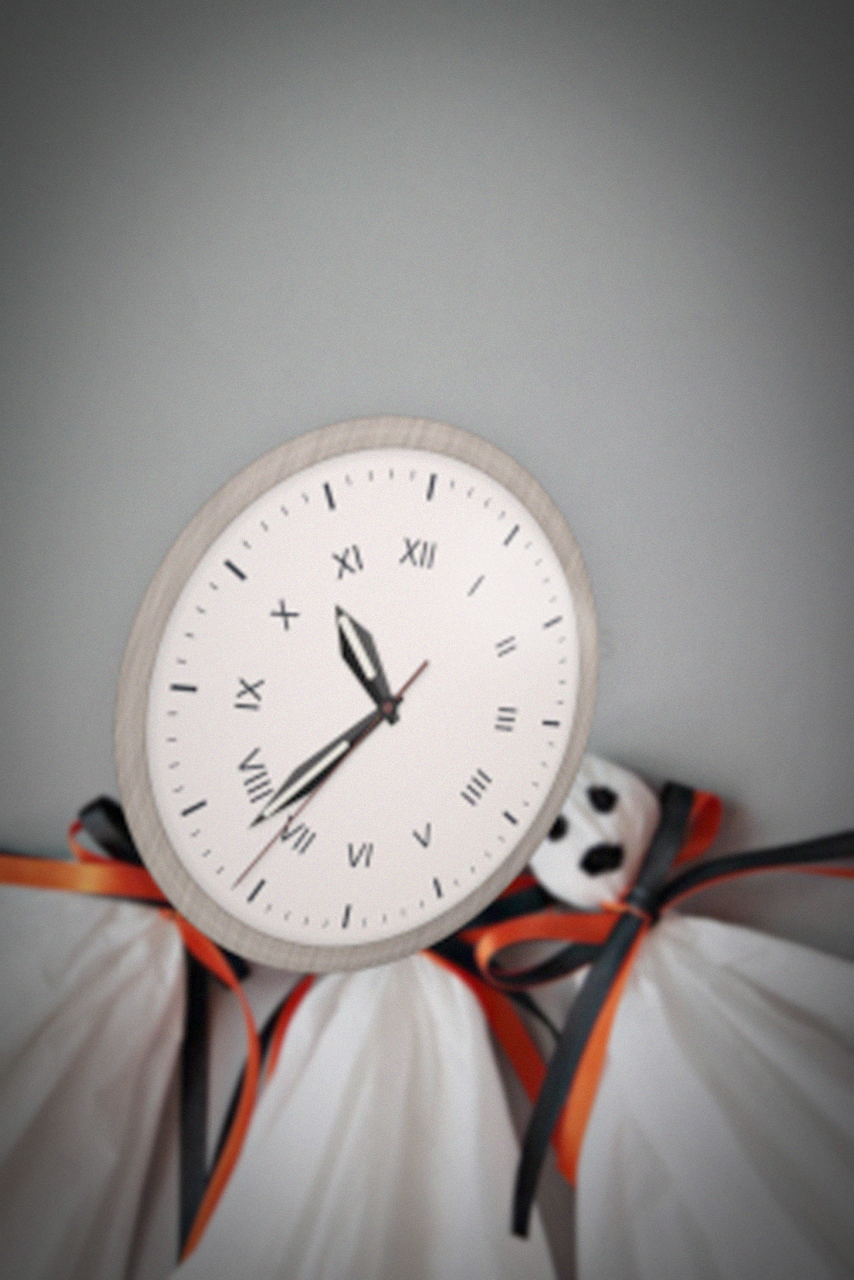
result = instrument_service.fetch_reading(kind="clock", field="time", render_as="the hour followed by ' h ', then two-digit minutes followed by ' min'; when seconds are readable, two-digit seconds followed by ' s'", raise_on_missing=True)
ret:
10 h 37 min 36 s
